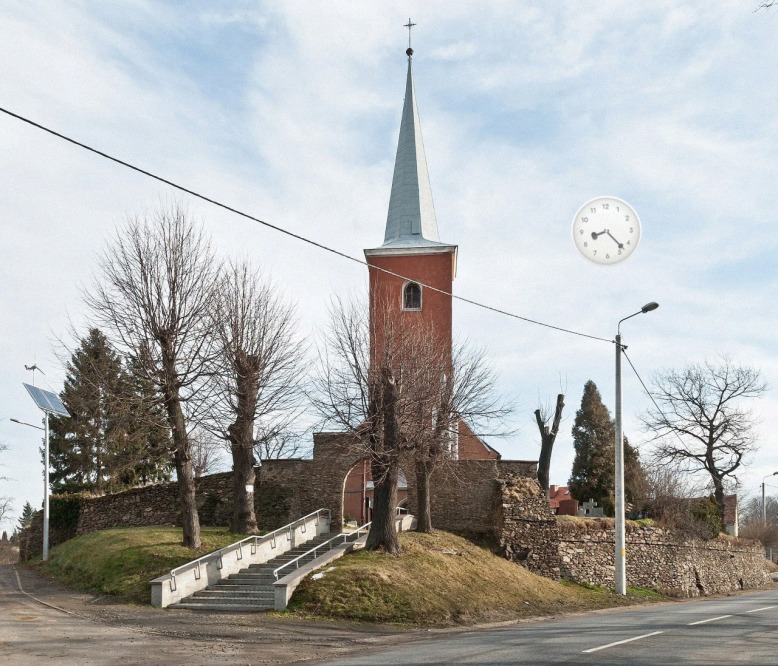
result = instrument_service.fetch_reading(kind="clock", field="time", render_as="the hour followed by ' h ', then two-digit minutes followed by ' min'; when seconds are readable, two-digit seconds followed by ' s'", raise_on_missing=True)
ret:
8 h 23 min
